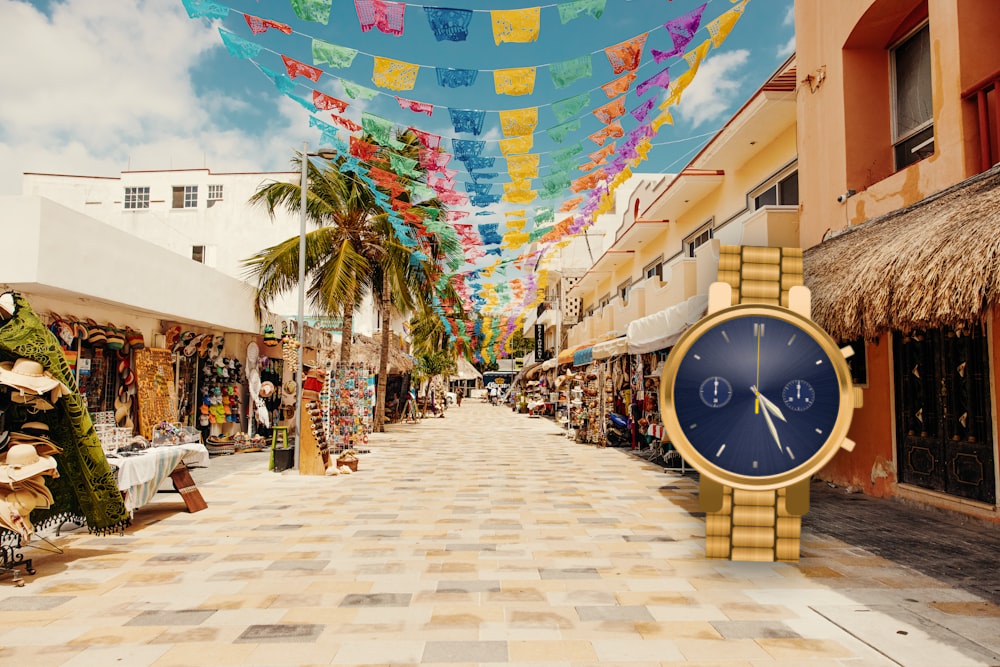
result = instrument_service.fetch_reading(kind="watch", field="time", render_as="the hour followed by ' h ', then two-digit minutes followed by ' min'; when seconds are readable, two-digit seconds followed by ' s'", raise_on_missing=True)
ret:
4 h 26 min
